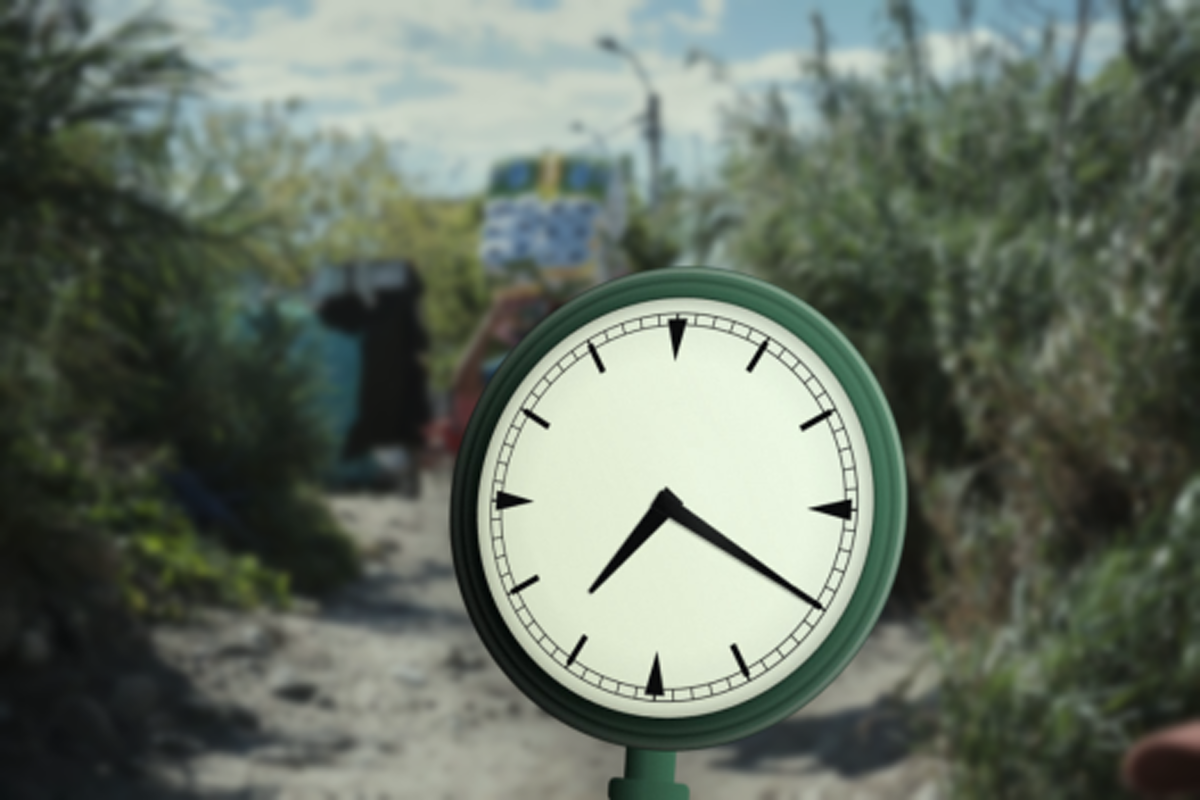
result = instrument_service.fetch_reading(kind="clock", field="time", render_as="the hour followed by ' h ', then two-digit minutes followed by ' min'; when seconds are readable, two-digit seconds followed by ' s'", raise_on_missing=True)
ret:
7 h 20 min
